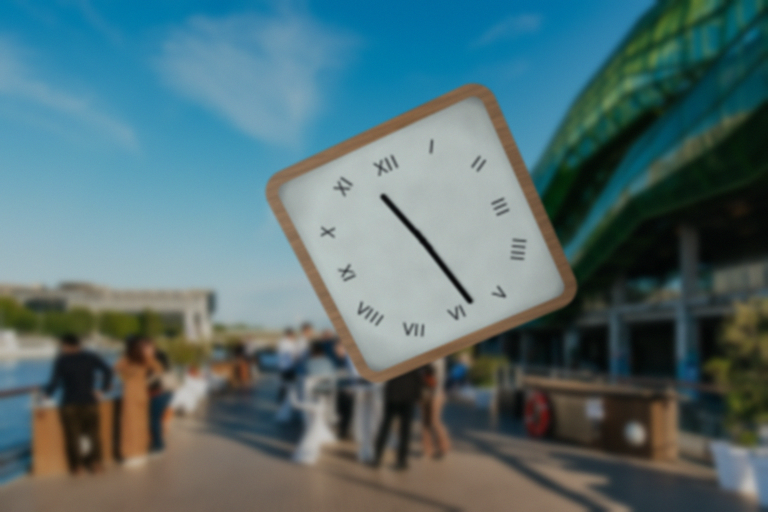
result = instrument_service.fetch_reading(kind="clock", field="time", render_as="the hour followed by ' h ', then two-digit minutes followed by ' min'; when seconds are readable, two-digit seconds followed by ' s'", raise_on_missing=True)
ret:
11 h 28 min
